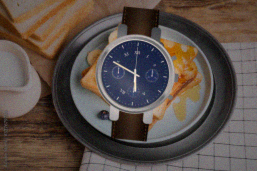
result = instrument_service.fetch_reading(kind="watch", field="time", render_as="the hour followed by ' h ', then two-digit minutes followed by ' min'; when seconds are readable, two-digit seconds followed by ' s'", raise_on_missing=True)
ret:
5 h 49 min
